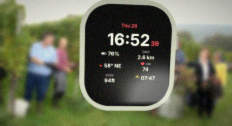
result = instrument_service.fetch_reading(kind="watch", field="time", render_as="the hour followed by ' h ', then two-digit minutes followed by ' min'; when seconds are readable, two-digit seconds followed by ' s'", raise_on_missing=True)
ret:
16 h 52 min
